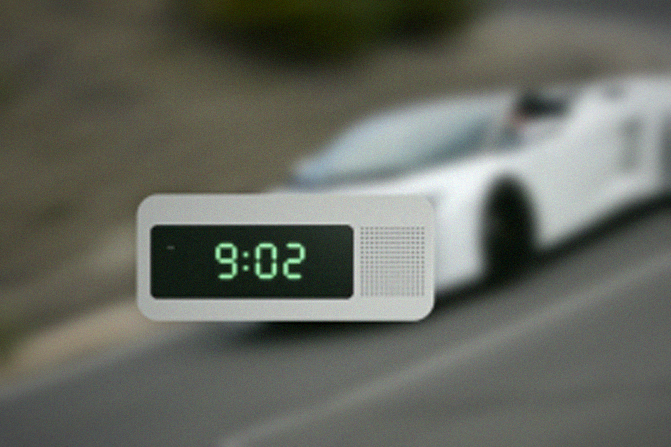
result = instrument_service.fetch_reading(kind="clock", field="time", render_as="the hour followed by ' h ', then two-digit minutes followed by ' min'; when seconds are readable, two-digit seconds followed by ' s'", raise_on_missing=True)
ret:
9 h 02 min
